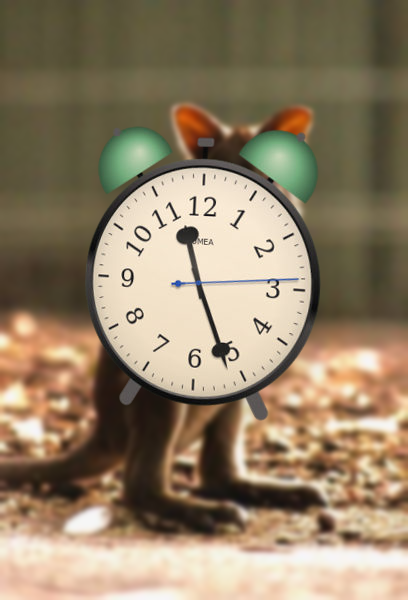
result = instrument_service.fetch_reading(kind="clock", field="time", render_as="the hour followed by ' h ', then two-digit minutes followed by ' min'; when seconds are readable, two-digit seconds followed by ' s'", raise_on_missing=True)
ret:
11 h 26 min 14 s
